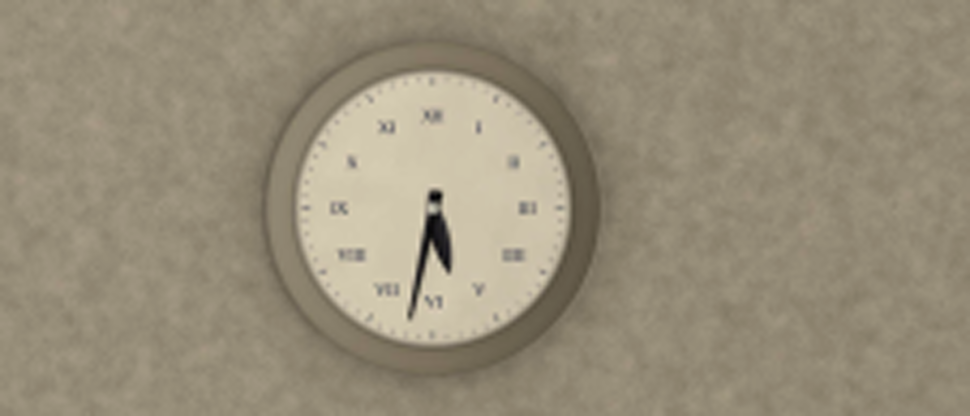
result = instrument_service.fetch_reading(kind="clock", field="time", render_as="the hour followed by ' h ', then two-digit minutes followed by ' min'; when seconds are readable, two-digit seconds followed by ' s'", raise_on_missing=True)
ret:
5 h 32 min
